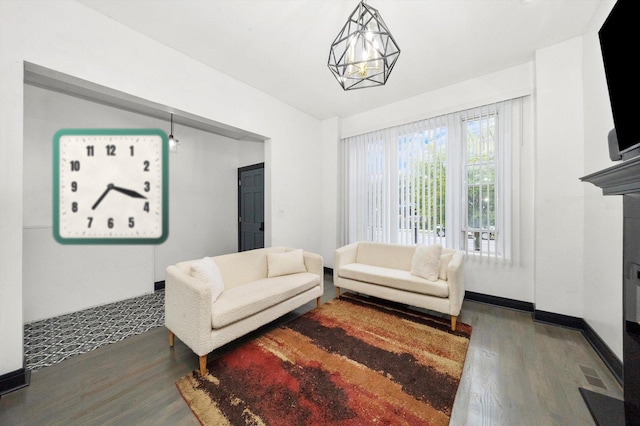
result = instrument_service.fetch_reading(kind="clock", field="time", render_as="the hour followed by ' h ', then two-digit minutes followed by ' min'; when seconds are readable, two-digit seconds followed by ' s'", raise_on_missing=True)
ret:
7 h 18 min
